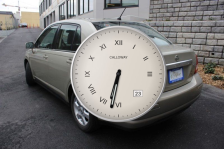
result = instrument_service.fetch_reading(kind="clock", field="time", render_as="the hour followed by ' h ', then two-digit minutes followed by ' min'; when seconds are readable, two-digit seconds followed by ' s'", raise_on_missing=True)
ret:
6 h 32 min
